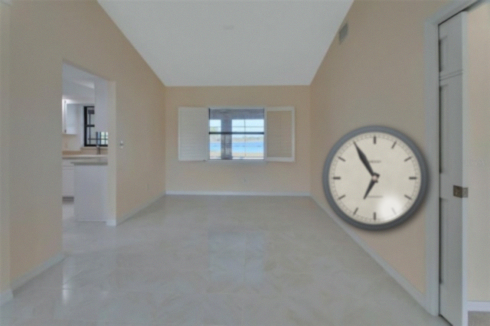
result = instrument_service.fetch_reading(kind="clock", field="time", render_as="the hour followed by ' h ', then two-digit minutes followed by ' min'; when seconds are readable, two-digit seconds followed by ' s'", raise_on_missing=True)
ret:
6 h 55 min
